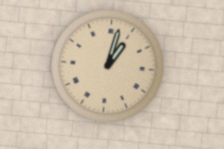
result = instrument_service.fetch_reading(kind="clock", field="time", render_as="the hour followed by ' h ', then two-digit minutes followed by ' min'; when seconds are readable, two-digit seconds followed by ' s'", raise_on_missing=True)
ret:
1 h 02 min
